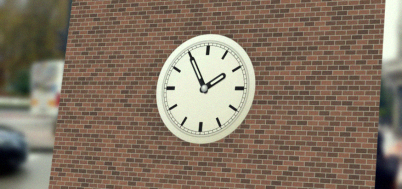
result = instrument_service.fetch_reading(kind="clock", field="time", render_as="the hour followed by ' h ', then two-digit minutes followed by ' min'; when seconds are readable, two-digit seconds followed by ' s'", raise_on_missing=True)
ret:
1 h 55 min
